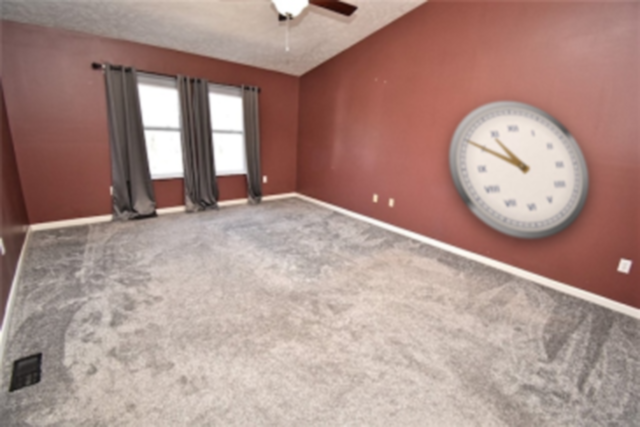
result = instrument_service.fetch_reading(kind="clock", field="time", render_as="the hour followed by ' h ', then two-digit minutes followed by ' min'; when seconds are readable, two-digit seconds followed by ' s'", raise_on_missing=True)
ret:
10 h 50 min
